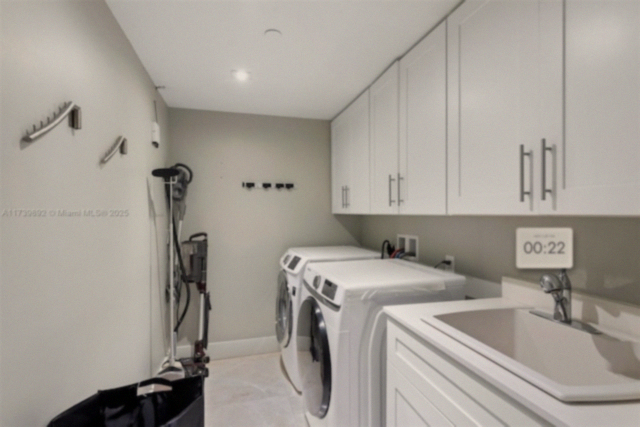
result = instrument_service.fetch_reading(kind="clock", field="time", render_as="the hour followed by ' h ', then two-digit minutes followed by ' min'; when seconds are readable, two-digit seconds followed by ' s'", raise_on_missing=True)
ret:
0 h 22 min
